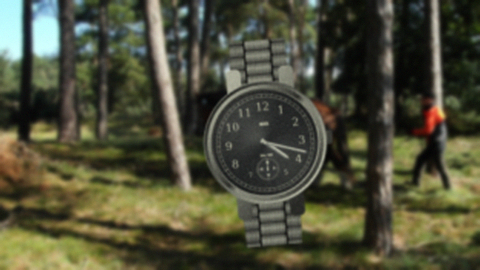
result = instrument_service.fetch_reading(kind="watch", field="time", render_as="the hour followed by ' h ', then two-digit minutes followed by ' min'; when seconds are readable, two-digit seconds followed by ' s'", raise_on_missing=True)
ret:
4 h 18 min
